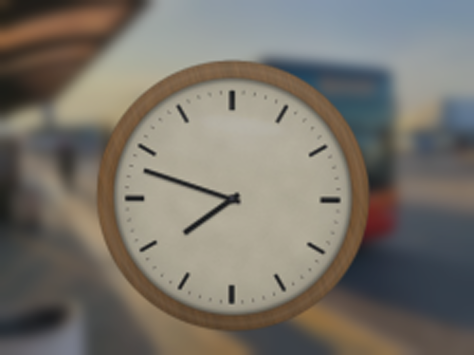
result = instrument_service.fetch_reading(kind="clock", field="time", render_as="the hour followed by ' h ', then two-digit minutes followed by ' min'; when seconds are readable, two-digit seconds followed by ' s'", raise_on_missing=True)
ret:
7 h 48 min
